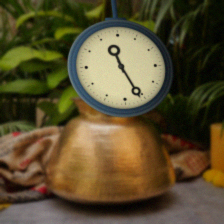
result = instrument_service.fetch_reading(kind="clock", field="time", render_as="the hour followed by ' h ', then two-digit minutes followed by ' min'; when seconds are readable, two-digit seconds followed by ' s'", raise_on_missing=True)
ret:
11 h 26 min
